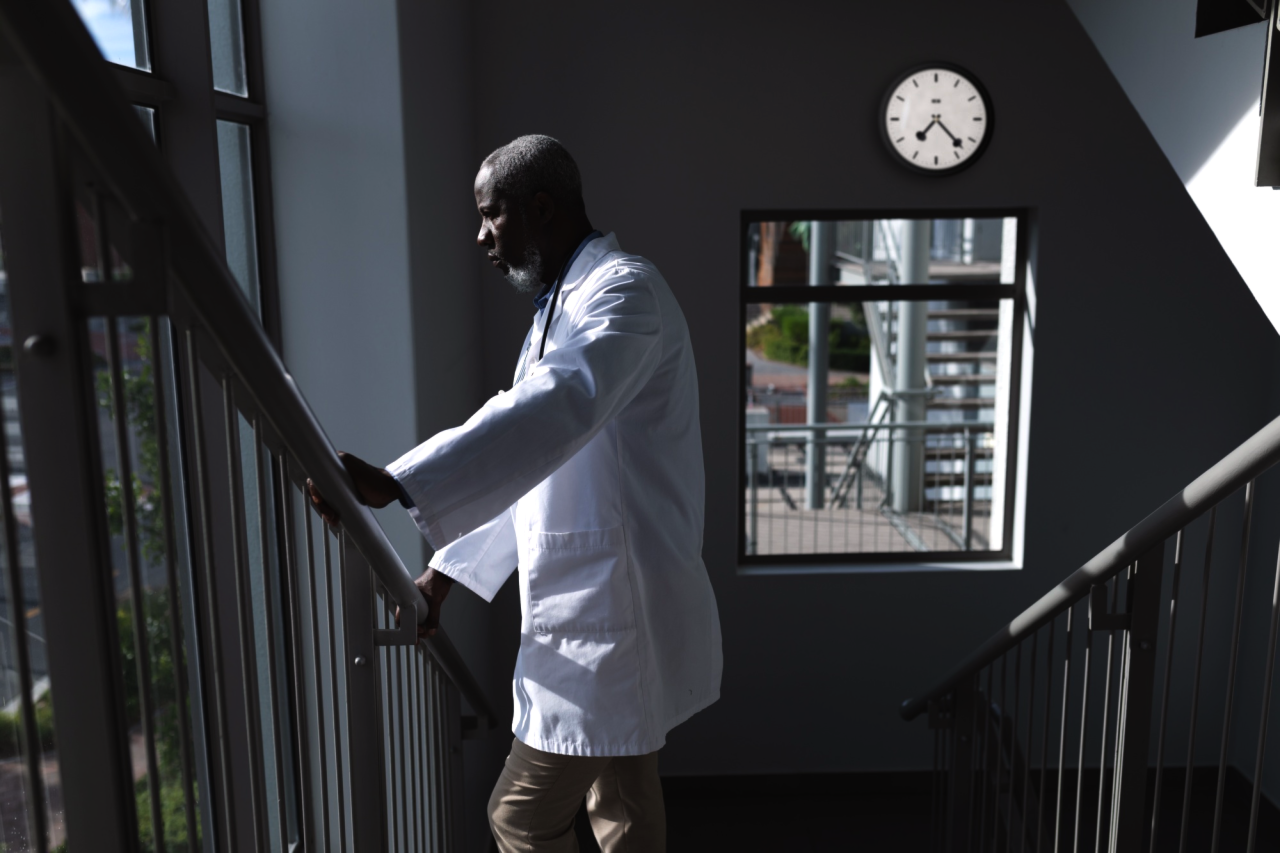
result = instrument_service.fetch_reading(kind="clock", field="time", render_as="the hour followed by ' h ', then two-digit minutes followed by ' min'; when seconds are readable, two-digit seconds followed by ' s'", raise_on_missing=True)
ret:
7 h 23 min
